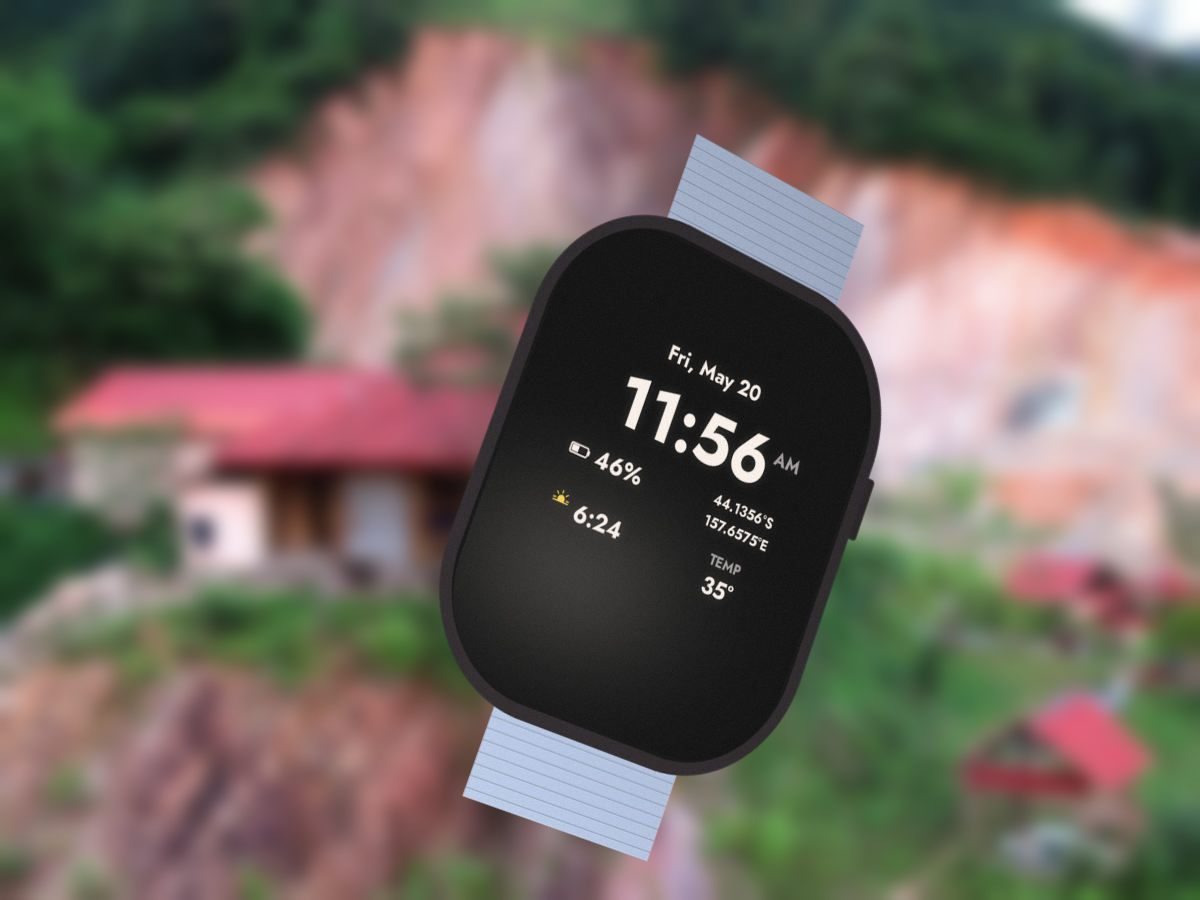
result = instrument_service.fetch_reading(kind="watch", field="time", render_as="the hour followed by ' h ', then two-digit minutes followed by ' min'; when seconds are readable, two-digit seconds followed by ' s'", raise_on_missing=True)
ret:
11 h 56 min
